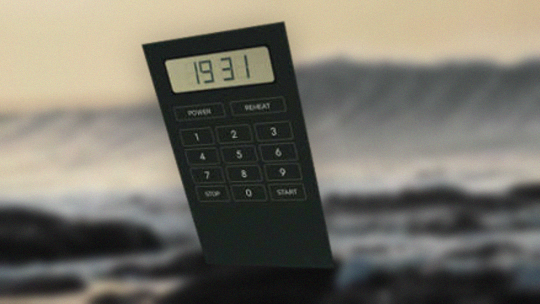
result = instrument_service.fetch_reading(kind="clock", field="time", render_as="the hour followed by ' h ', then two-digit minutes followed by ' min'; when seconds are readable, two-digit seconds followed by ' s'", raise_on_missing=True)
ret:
19 h 31 min
